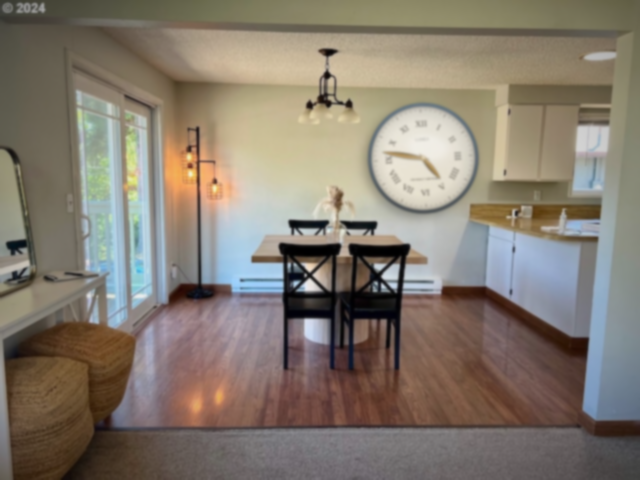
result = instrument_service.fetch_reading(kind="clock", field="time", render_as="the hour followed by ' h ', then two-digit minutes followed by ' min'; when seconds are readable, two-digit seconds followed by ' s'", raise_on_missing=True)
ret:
4 h 47 min
